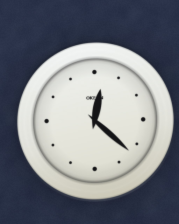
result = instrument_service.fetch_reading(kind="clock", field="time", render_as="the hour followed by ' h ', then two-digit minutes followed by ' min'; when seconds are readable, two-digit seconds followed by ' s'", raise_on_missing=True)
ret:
12 h 22 min
